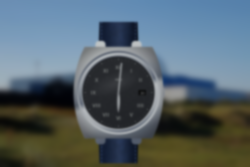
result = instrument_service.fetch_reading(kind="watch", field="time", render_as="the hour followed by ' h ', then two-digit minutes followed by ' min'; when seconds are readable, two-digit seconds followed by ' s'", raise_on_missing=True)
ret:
6 h 01 min
